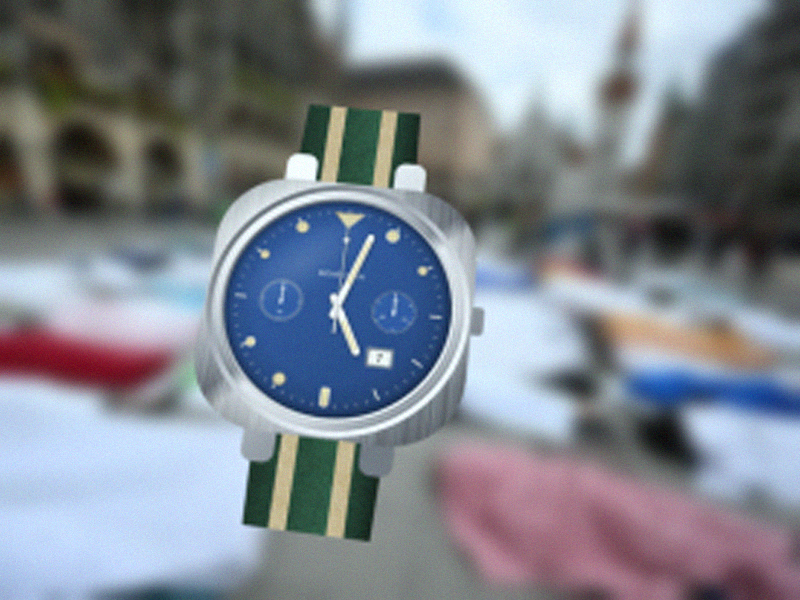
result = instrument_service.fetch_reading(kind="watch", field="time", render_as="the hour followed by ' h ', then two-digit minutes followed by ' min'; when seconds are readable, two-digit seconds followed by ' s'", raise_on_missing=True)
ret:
5 h 03 min
